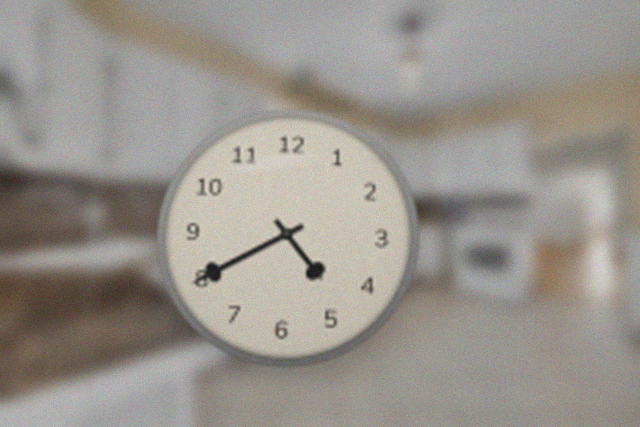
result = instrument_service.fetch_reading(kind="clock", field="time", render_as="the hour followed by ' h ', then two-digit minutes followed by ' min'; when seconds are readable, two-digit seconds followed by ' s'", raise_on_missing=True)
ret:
4 h 40 min
